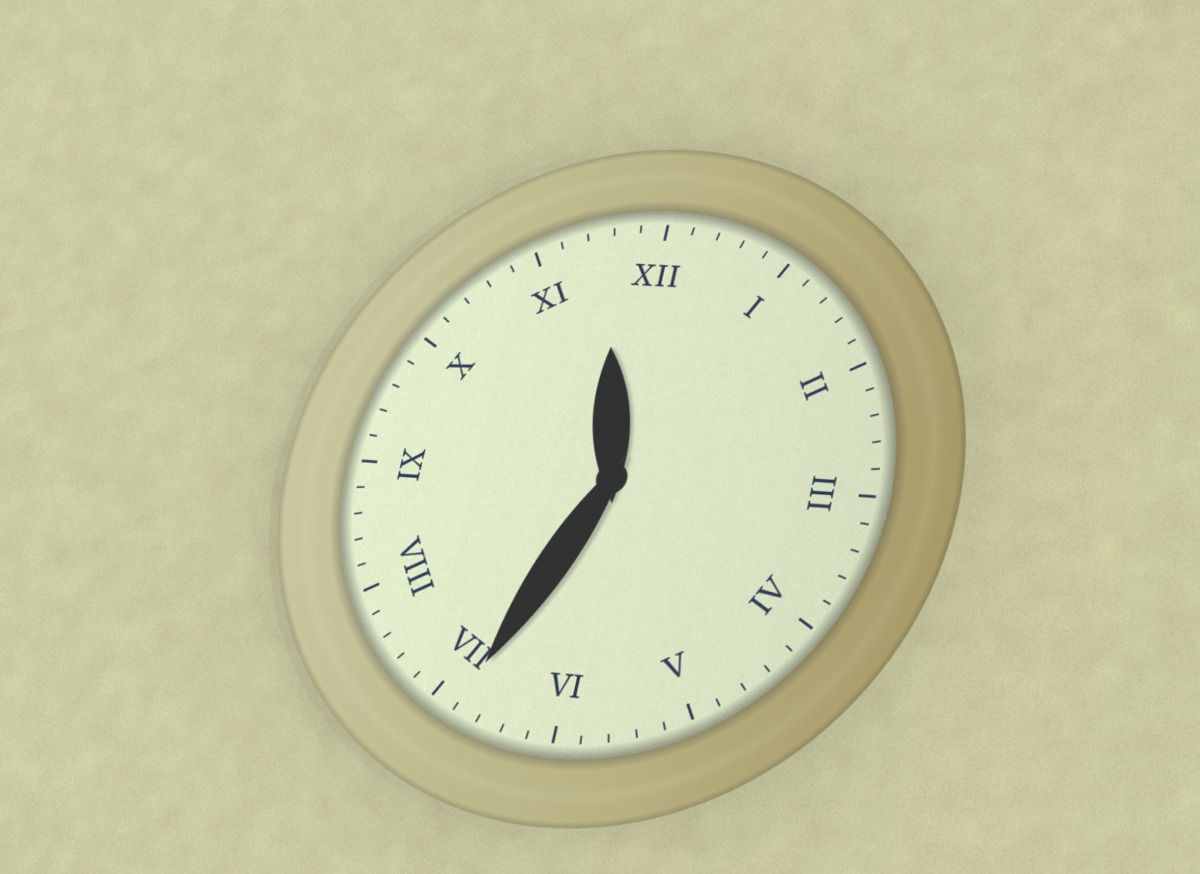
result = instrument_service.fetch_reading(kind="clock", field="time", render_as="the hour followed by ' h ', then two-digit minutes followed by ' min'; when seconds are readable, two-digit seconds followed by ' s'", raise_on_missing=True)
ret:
11 h 34 min
